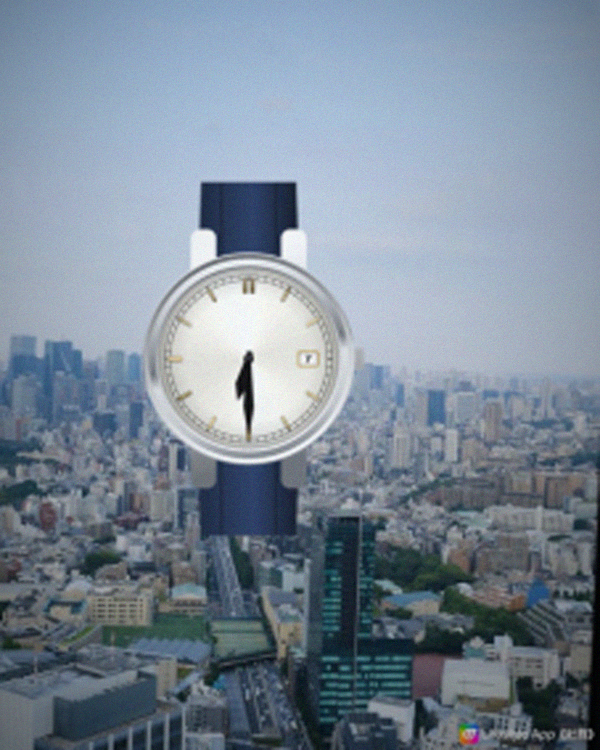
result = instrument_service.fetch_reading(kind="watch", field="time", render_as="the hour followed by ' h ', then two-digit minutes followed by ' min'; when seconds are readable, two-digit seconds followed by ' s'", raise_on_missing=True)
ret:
6 h 30 min
